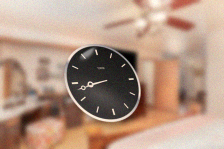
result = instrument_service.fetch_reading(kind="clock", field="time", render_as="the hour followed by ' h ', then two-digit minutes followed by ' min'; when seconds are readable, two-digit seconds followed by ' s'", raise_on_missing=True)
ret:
8 h 43 min
